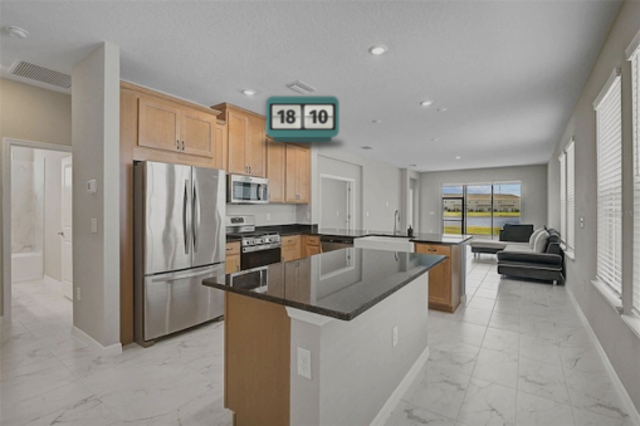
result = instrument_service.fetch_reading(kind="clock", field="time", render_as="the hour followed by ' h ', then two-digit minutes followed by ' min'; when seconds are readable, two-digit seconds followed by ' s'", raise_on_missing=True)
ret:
18 h 10 min
